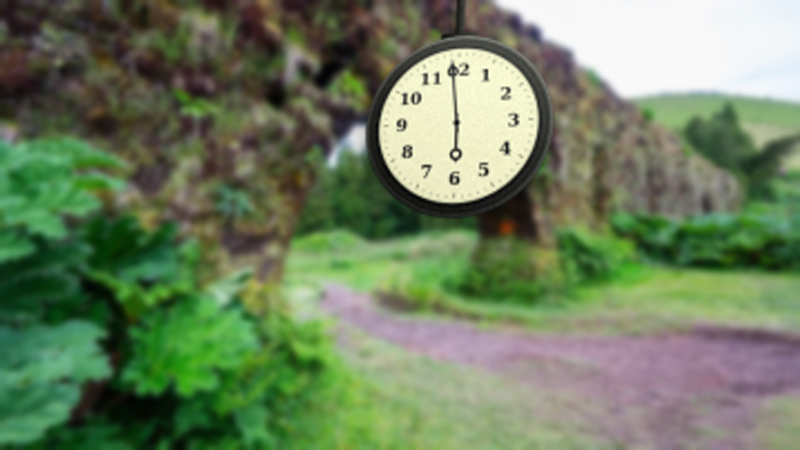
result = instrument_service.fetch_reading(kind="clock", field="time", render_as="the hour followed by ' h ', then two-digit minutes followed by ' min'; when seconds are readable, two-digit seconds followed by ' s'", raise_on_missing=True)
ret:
5 h 59 min
